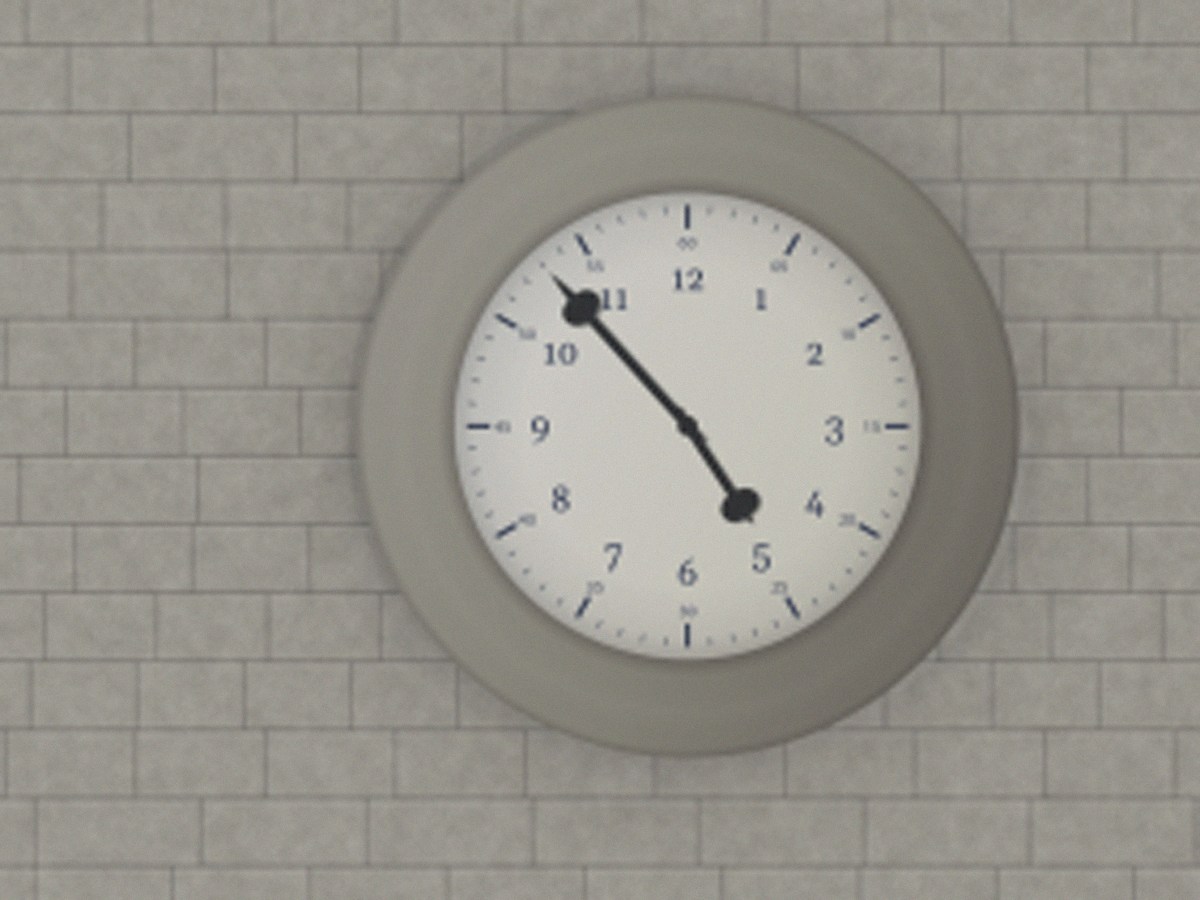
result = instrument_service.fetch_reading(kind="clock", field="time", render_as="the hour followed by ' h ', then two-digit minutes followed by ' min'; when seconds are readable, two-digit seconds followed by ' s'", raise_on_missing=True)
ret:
4 h 53 min
